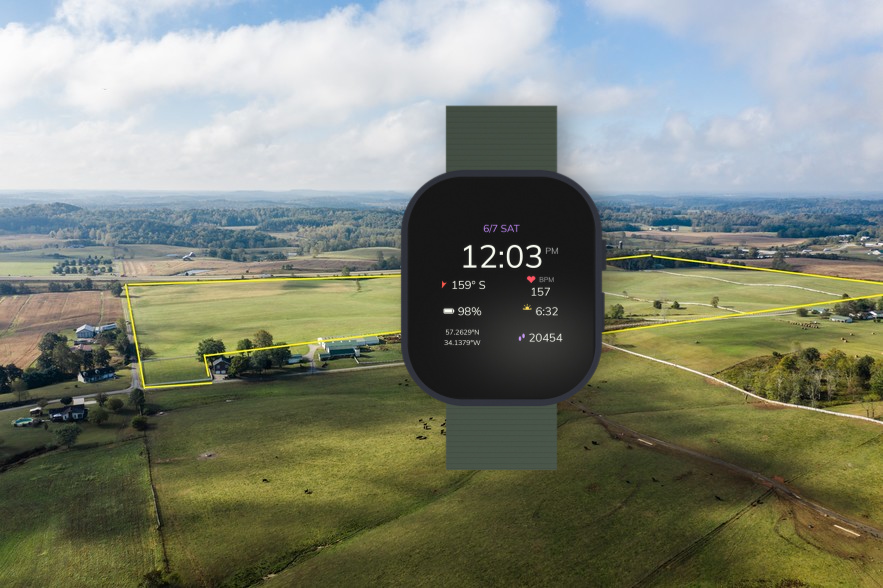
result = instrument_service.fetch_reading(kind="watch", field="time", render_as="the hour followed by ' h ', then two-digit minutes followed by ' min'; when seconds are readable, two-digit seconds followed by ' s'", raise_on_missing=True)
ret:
12 h 03 min
